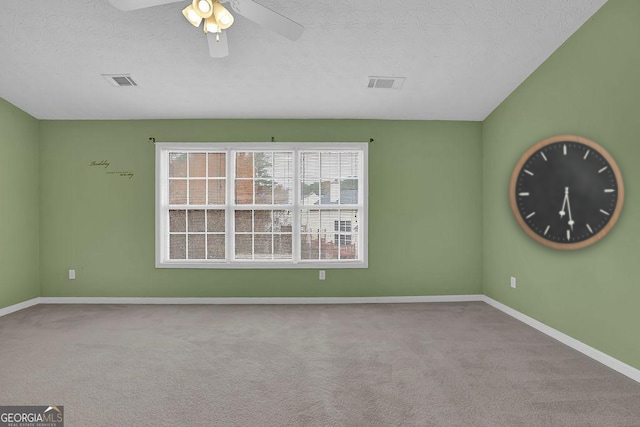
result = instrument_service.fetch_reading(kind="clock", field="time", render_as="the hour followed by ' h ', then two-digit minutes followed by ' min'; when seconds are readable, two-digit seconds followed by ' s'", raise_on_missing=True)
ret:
6 h 29 min
